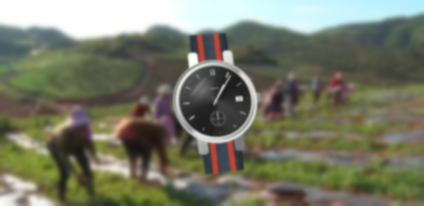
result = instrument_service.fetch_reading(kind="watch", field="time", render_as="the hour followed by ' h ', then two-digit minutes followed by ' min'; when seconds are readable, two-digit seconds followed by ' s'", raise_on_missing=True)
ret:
1 h 06 min
